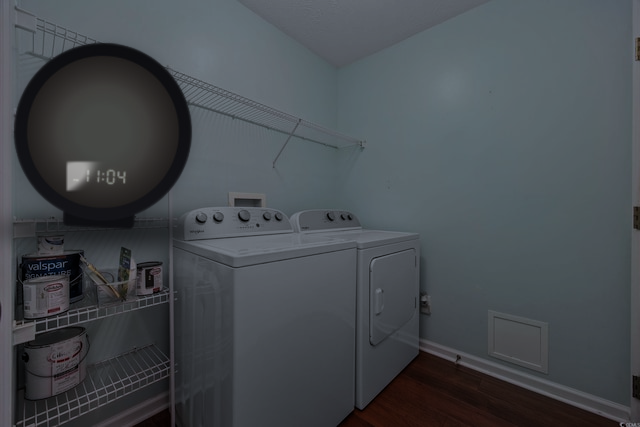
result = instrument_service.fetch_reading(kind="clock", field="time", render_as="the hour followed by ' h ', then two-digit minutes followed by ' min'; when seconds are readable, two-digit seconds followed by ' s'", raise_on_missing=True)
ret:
11 h 04 min
